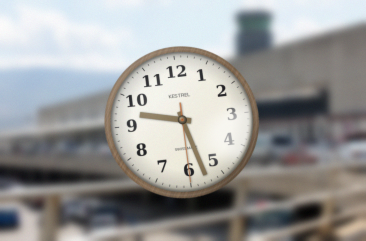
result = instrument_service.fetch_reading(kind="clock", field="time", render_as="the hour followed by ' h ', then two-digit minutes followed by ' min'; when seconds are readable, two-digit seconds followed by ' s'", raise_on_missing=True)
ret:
9 h 27 min 30 s
